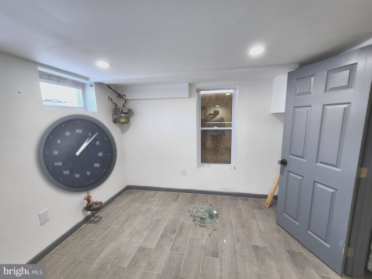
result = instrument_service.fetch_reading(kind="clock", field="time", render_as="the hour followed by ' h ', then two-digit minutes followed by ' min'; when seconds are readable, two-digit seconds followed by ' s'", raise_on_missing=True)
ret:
1 h 07 min
